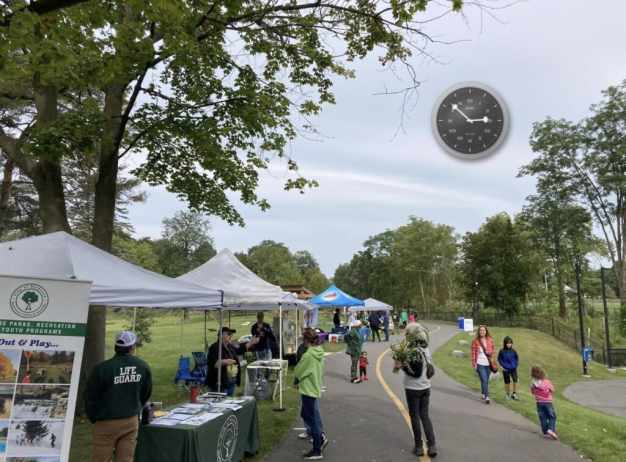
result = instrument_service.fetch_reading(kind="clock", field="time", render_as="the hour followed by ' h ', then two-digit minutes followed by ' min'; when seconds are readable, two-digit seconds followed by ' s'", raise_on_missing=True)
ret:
2 h 52 min
